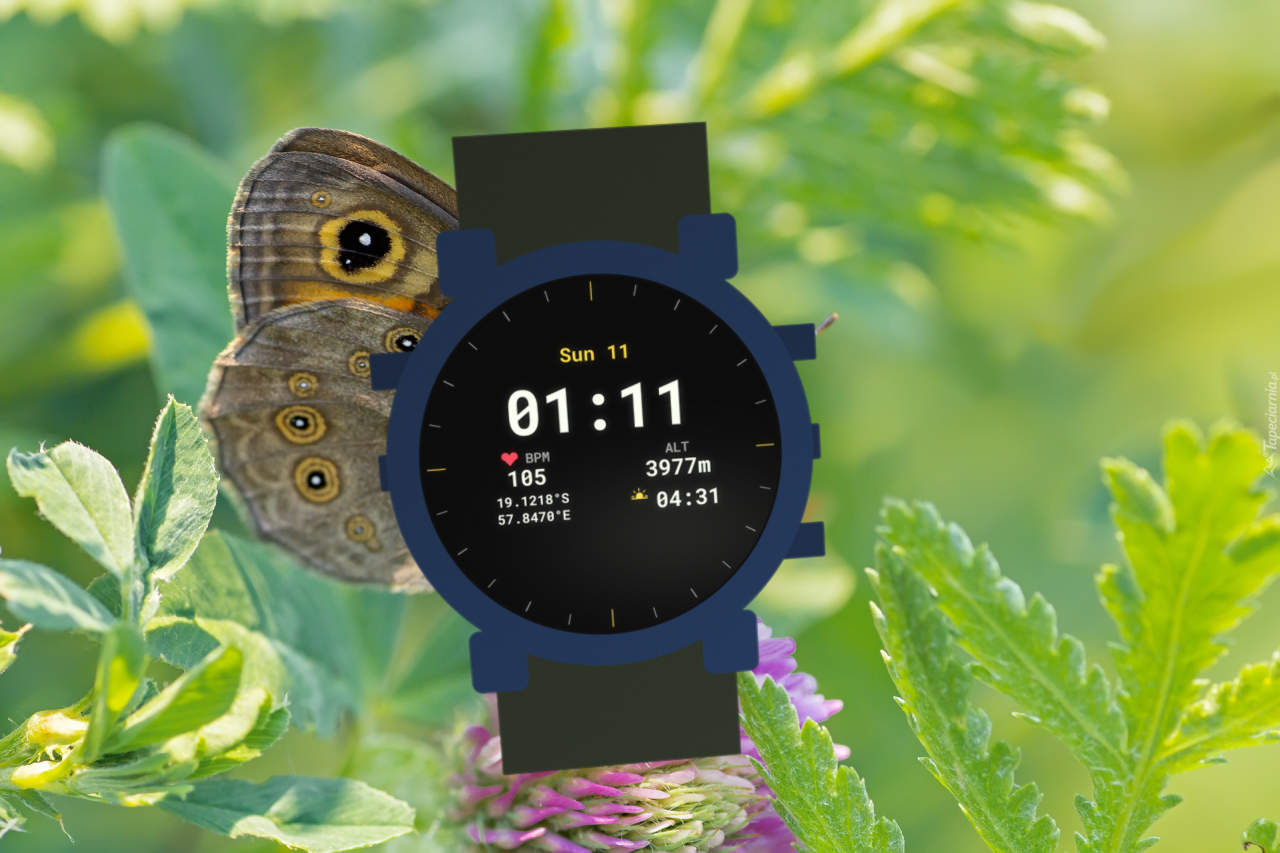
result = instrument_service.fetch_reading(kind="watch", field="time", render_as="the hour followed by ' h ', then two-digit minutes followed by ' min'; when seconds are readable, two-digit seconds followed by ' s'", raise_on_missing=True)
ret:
1 h 11 min
